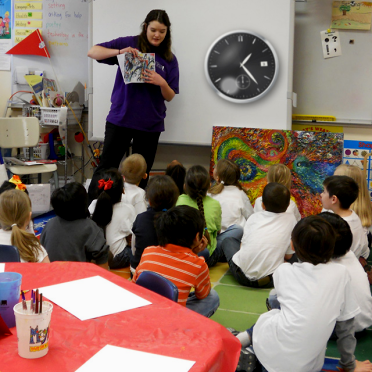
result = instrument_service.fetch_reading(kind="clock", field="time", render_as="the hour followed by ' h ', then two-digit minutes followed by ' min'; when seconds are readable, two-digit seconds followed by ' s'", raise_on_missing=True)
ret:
1 h 24 min
